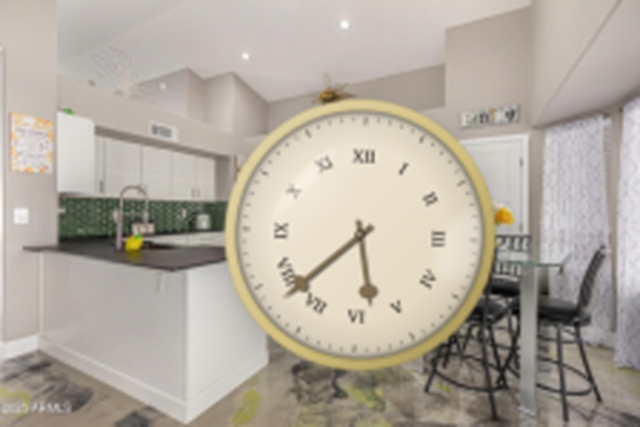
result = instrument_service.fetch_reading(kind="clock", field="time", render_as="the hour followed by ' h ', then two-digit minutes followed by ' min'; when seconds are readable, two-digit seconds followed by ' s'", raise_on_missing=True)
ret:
5 h 38 min
